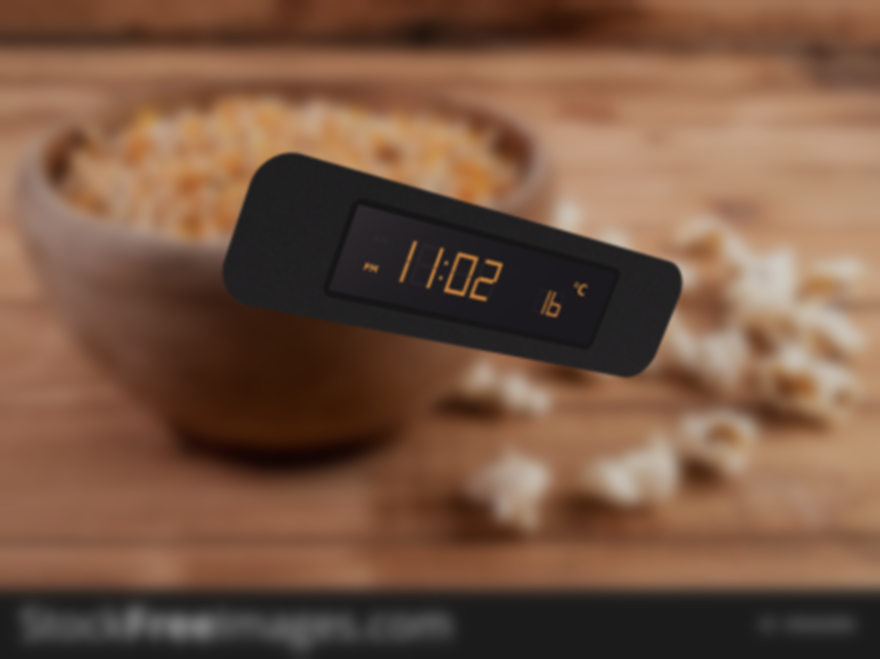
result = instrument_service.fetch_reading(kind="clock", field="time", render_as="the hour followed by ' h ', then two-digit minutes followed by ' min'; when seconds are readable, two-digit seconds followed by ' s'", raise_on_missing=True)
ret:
11 h 02 min
